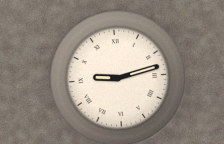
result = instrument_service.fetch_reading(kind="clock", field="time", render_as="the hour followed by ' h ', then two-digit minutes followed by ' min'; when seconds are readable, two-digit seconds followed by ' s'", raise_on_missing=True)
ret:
9 h 13 min
